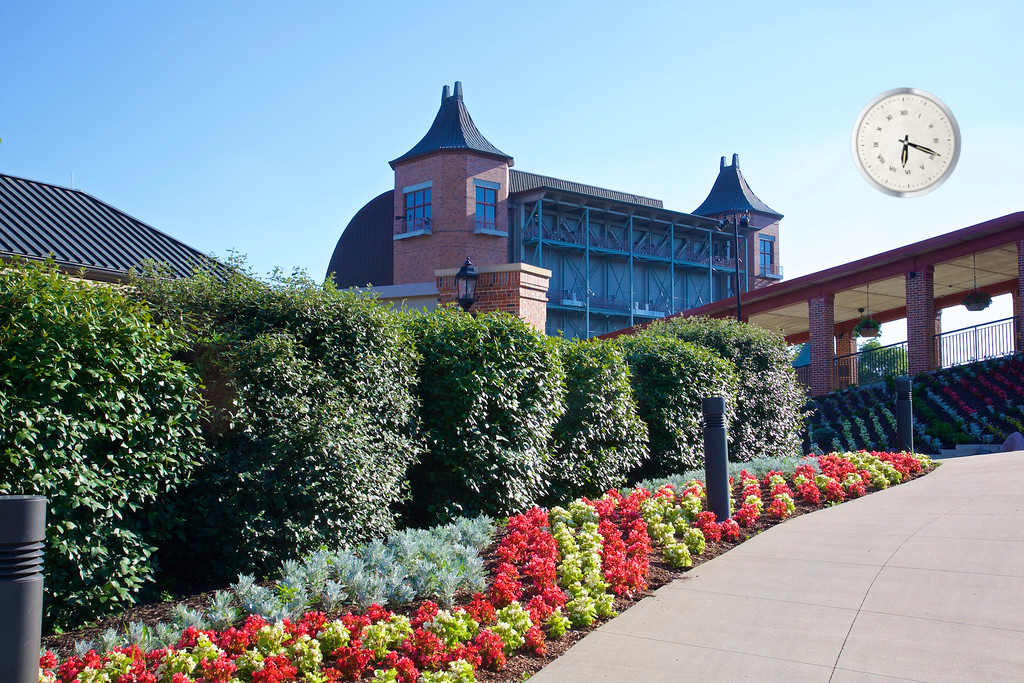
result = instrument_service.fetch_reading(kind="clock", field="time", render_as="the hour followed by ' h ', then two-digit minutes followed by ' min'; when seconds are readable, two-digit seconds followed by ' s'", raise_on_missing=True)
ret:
6 h 19 min
